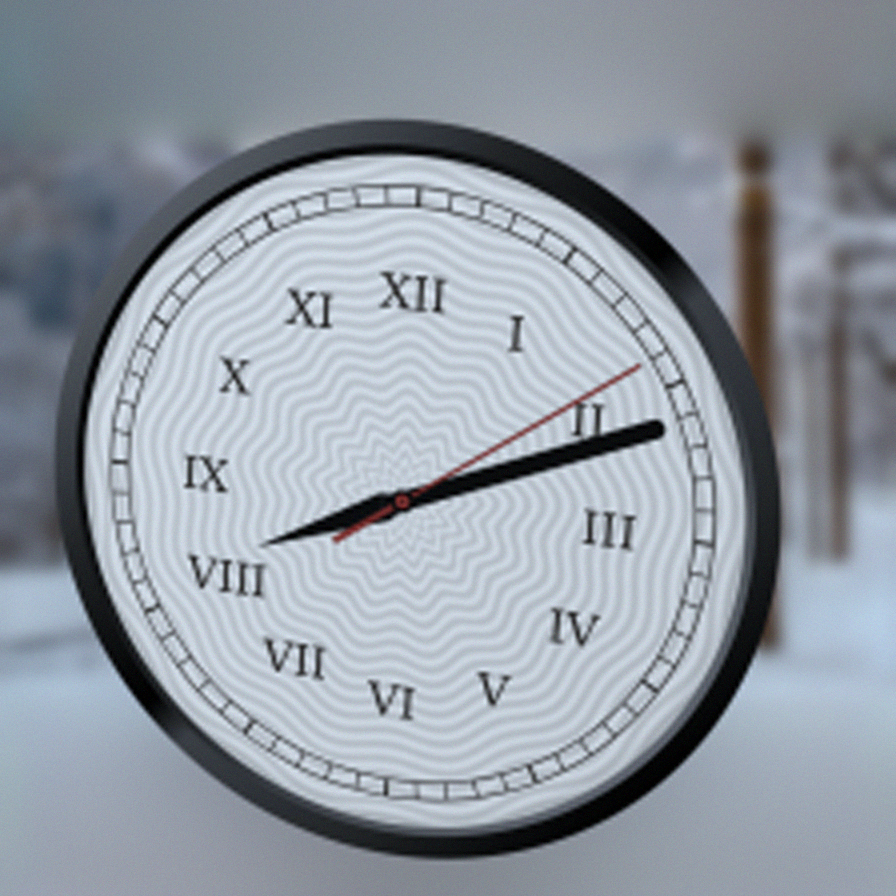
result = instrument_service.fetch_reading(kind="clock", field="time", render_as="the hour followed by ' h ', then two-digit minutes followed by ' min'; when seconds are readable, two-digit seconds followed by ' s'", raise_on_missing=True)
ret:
8 h 11 min 09 s
